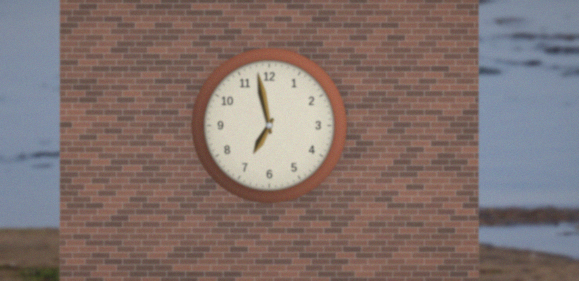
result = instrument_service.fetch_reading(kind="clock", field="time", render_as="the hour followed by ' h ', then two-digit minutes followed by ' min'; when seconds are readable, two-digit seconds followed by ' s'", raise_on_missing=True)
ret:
6 h 58 min
